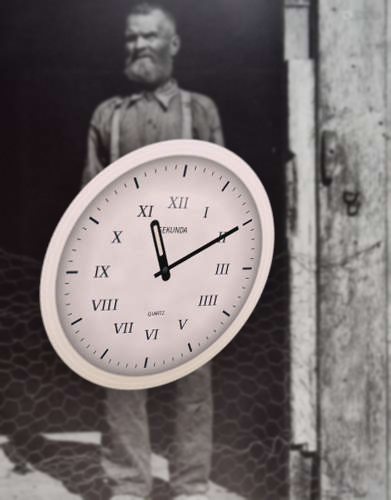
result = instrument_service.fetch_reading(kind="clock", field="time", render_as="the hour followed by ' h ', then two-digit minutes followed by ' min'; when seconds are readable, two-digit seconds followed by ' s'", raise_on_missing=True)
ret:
11 h 10 min
